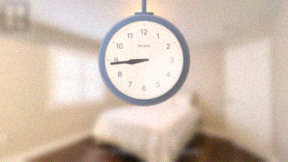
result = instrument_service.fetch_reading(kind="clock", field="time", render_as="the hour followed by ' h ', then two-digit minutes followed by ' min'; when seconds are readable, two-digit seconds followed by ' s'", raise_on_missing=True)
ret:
8 h 44 min
